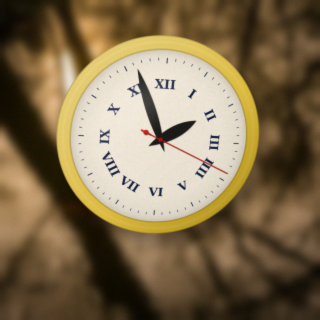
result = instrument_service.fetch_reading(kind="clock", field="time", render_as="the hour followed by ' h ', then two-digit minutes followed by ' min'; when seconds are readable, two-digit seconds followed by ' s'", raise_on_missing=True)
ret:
1 h 56 min 19 s
